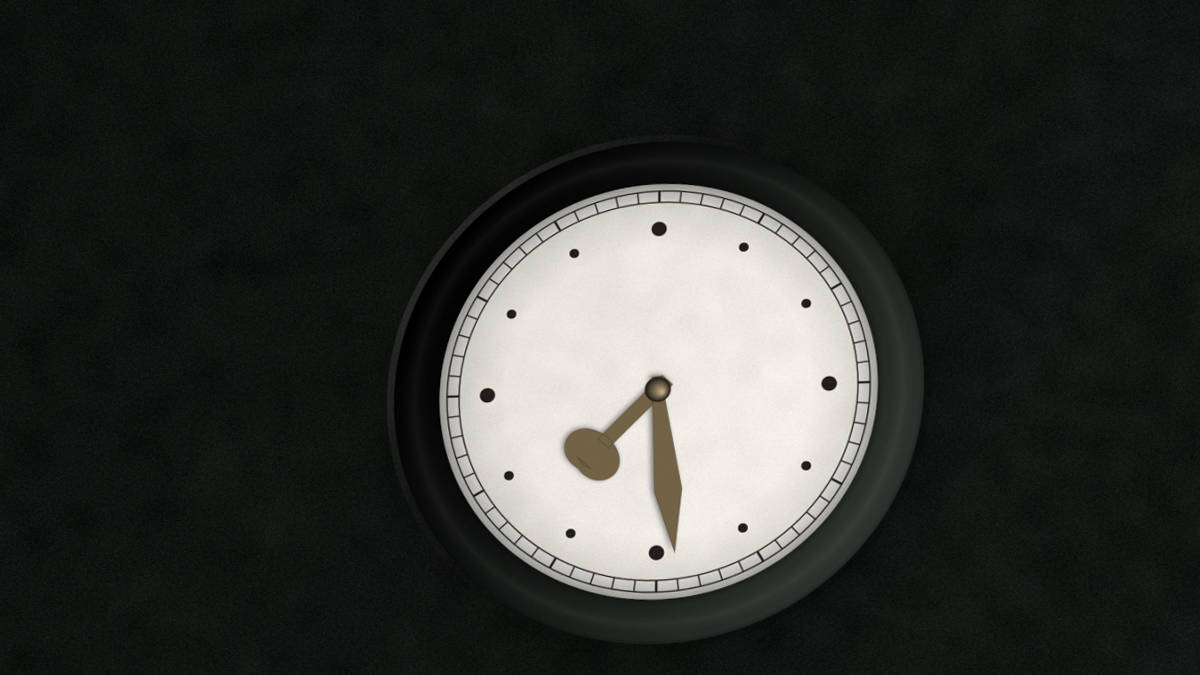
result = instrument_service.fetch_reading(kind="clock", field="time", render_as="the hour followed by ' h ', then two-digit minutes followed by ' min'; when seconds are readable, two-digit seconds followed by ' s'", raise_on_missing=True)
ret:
7 h 29 min
